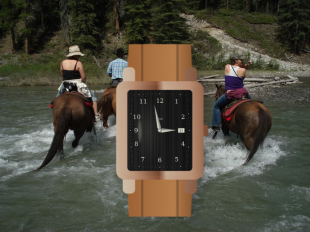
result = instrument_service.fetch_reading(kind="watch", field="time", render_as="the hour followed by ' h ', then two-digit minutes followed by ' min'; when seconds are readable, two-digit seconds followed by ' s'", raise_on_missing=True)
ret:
2 h 58 min
